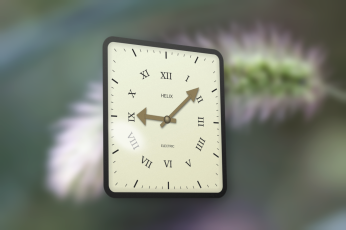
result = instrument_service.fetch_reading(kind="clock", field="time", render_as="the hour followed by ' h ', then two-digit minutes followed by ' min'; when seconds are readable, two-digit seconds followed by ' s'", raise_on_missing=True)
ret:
9 h 08 min
